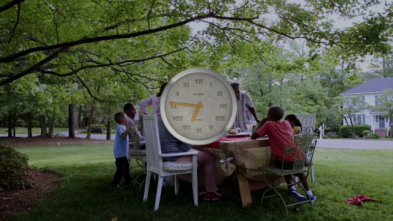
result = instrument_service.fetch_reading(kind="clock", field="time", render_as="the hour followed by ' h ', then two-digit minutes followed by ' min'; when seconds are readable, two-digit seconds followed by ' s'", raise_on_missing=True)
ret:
6 h 46 min
